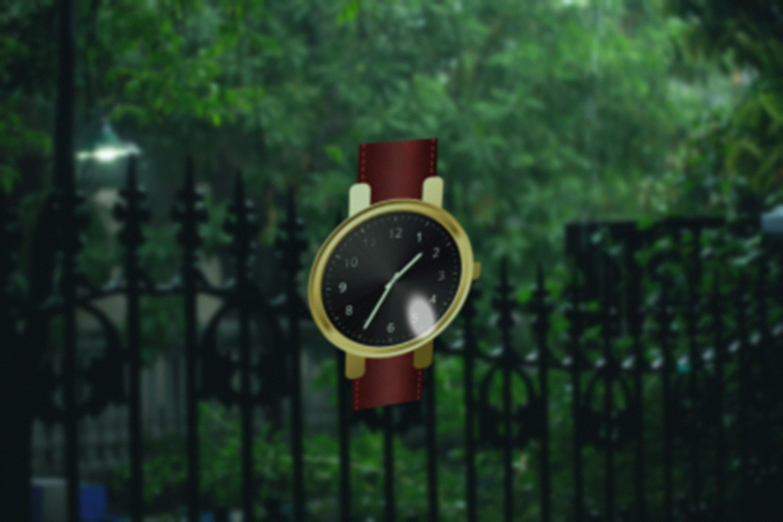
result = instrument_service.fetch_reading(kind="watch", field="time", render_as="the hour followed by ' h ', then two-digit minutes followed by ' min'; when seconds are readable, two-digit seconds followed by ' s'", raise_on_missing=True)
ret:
1 h 35 min
